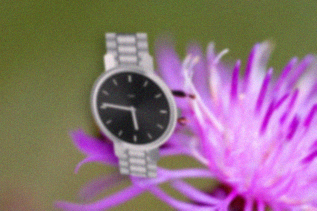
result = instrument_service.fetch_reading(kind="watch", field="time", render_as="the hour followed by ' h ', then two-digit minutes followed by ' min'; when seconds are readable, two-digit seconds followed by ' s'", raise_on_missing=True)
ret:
5 h 46 min
